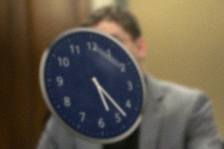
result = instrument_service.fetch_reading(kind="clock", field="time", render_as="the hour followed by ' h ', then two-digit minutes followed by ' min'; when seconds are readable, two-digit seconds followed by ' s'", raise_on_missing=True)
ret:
5 h 23 min
